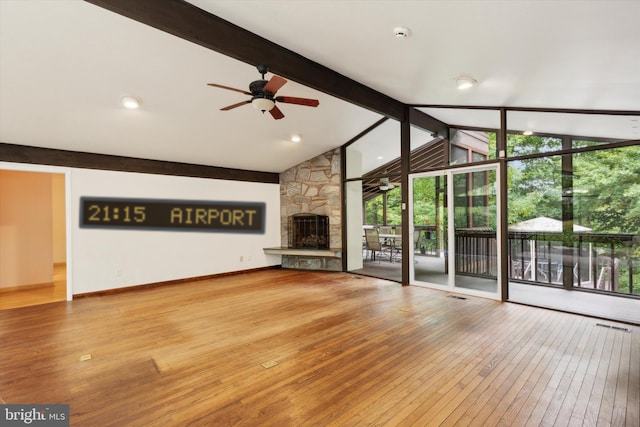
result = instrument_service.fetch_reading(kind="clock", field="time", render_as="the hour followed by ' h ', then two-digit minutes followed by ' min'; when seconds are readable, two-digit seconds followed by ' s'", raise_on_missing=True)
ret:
21 h 15 min
